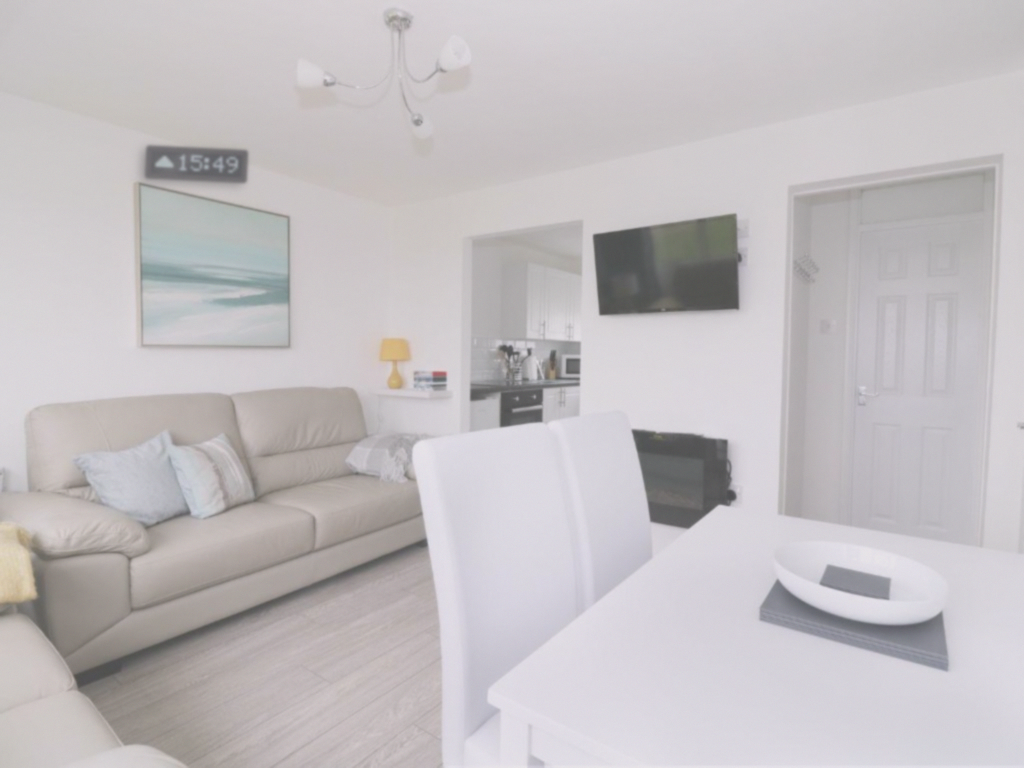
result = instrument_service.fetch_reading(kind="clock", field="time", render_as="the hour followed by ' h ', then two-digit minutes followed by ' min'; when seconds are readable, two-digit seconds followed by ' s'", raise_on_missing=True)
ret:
15 h 49 min
